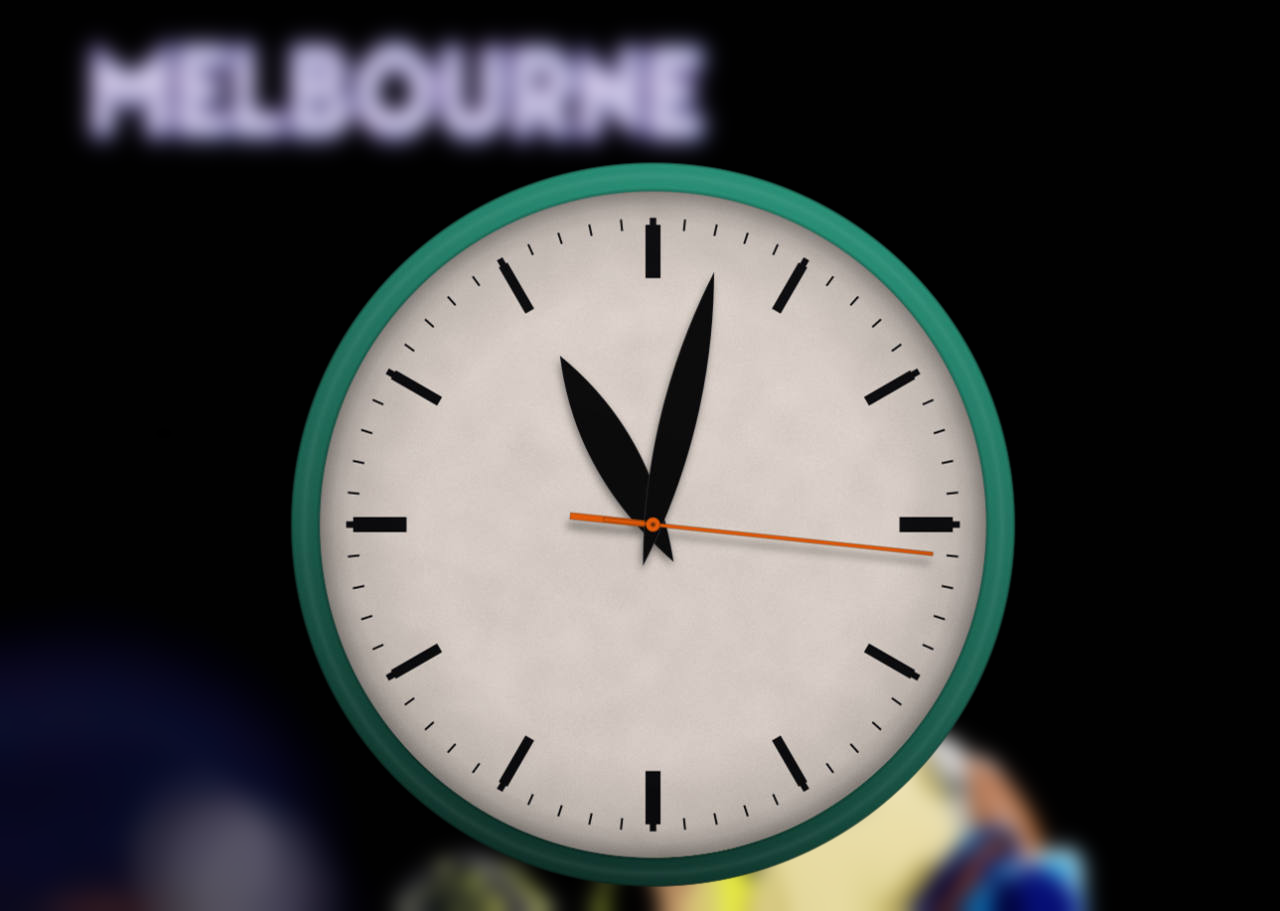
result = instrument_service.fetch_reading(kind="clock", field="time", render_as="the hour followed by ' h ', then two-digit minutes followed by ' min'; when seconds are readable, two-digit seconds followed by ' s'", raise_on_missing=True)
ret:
11 h 02 min 16 s
